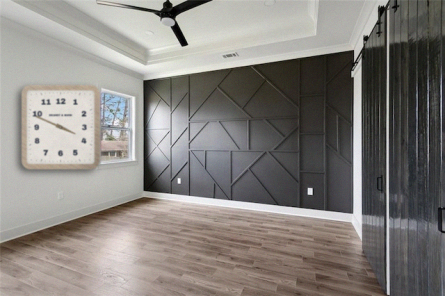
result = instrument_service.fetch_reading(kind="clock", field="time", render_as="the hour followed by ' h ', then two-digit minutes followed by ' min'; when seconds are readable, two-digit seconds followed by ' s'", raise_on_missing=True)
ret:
3 h 49 min
